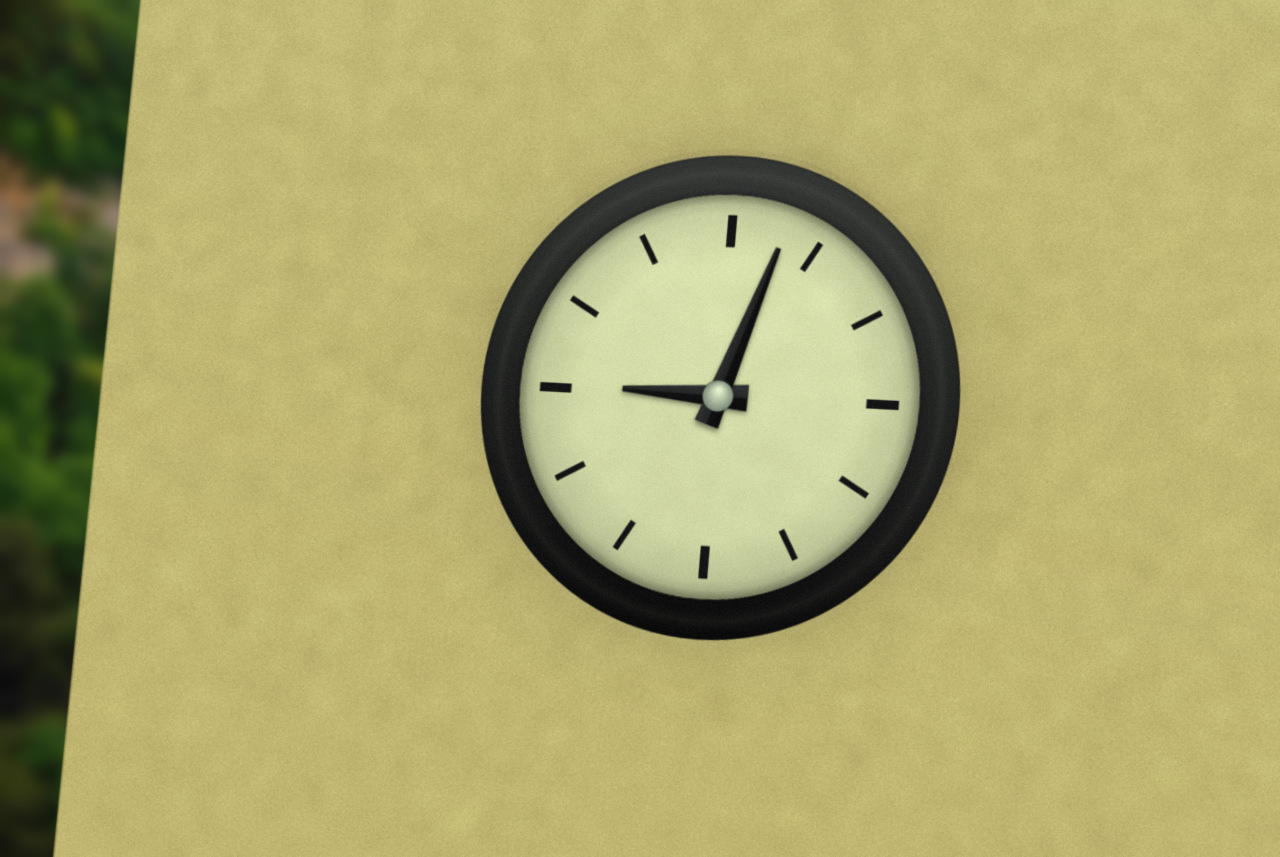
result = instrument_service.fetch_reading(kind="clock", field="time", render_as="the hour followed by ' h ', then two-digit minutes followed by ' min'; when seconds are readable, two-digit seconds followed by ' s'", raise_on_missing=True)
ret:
9 h 03 min
